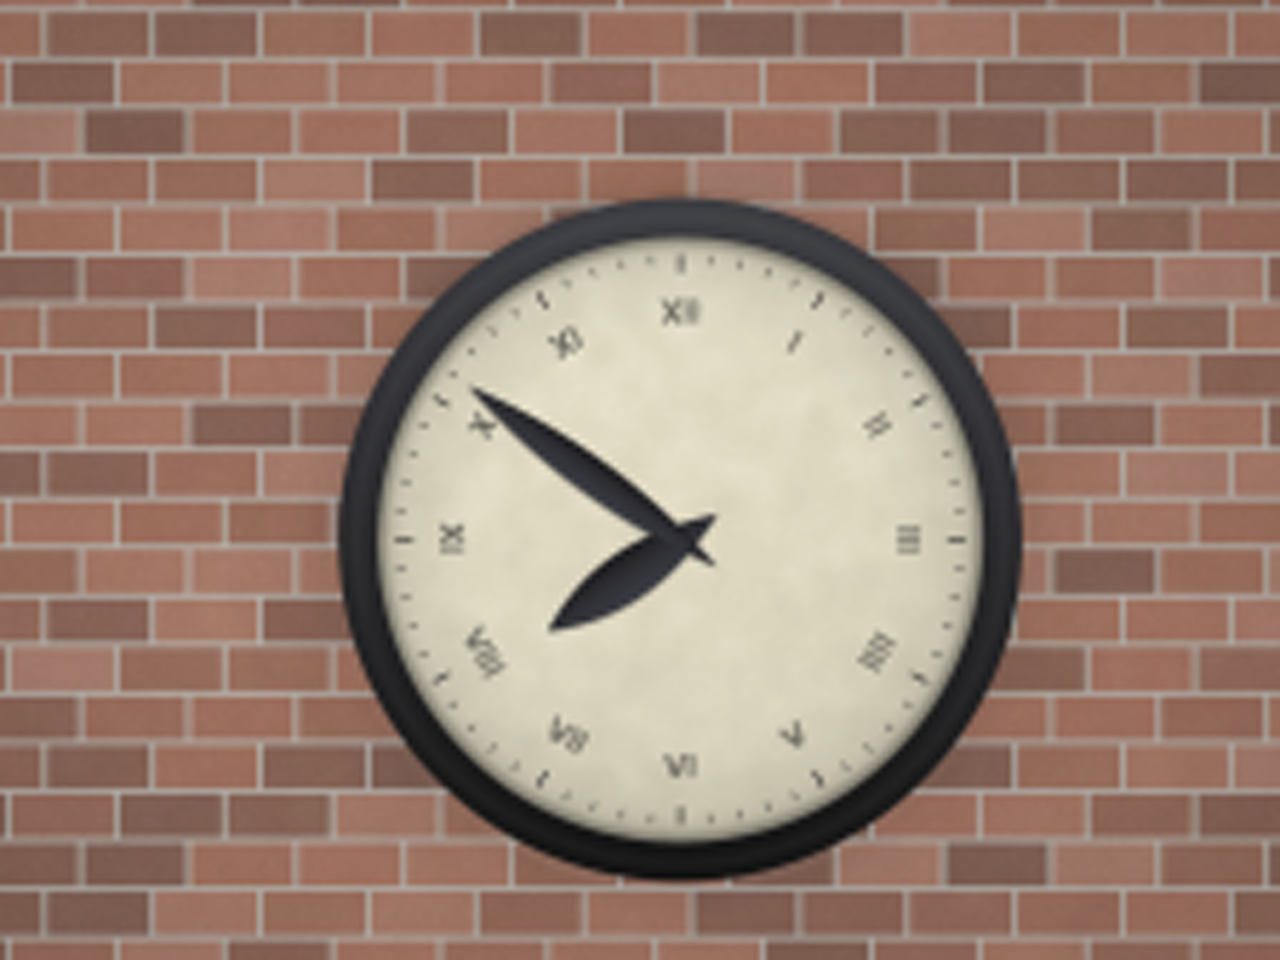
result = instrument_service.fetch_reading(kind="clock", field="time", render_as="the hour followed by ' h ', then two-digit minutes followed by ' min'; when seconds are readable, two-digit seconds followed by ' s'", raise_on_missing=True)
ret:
7 h 51 min
